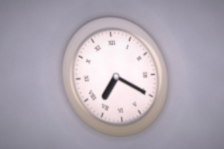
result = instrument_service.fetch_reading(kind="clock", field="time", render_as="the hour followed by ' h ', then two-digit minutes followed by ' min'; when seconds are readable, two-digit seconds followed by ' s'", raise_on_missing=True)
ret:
7 h 20 min
